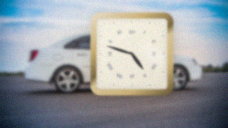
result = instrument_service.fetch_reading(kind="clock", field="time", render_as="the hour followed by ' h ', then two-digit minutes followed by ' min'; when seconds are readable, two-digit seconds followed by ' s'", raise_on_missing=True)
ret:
4 h 48 min
